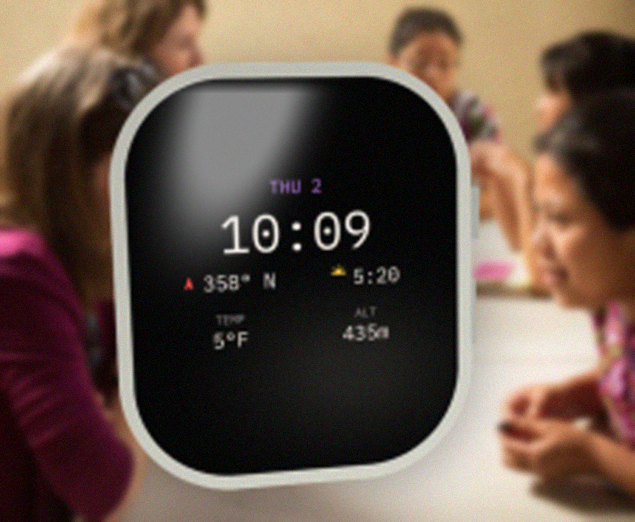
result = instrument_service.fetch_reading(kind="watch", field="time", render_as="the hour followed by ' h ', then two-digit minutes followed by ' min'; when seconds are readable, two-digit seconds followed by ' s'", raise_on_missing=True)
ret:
10 h 09 min
